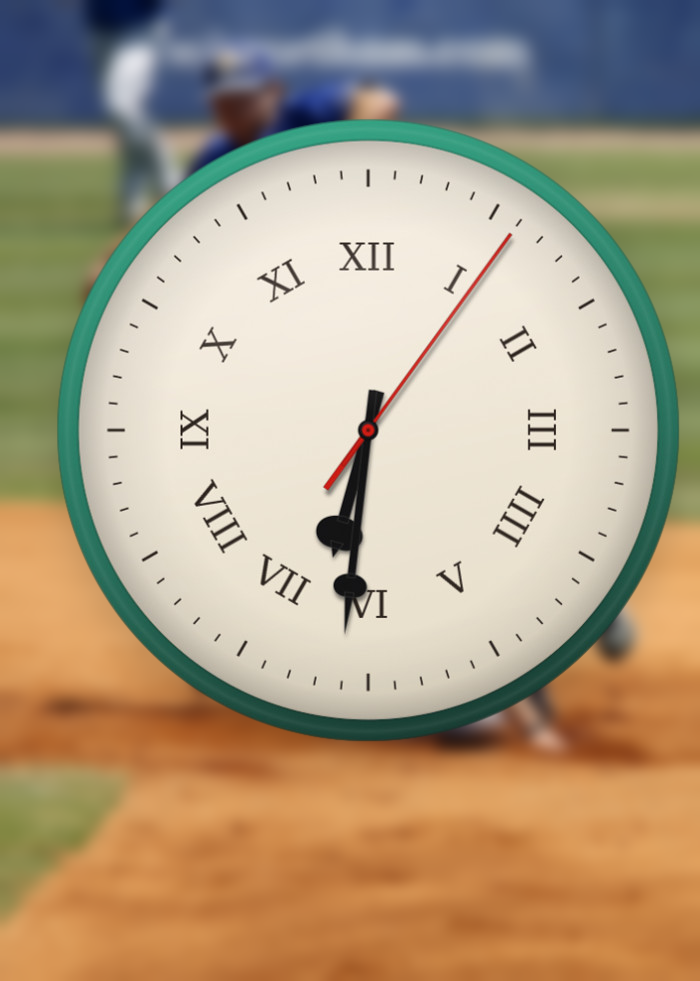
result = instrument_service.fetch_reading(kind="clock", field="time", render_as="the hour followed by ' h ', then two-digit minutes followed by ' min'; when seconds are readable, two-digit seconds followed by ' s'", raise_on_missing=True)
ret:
6 h 31 min 06 s
